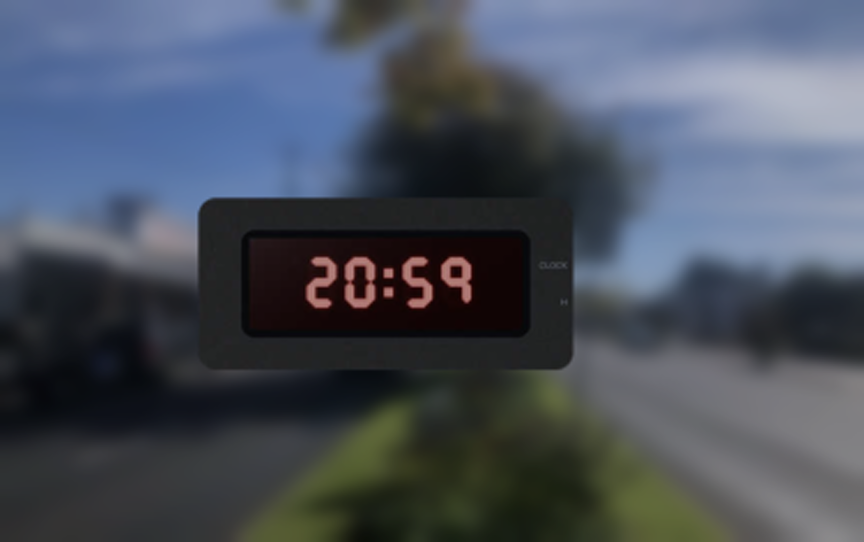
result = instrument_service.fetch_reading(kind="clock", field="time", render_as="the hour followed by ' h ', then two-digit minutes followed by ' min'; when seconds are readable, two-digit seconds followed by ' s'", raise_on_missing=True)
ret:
20 h 59 min
